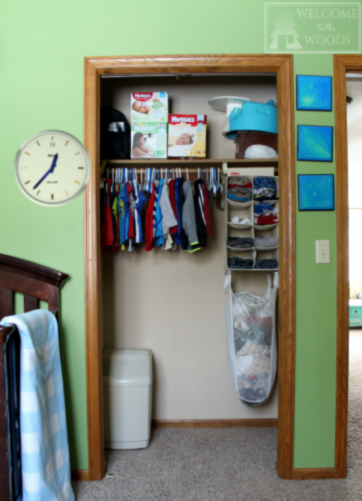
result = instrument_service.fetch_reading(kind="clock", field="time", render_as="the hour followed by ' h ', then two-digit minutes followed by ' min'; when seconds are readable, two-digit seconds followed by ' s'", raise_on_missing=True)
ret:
12 h 37 min
